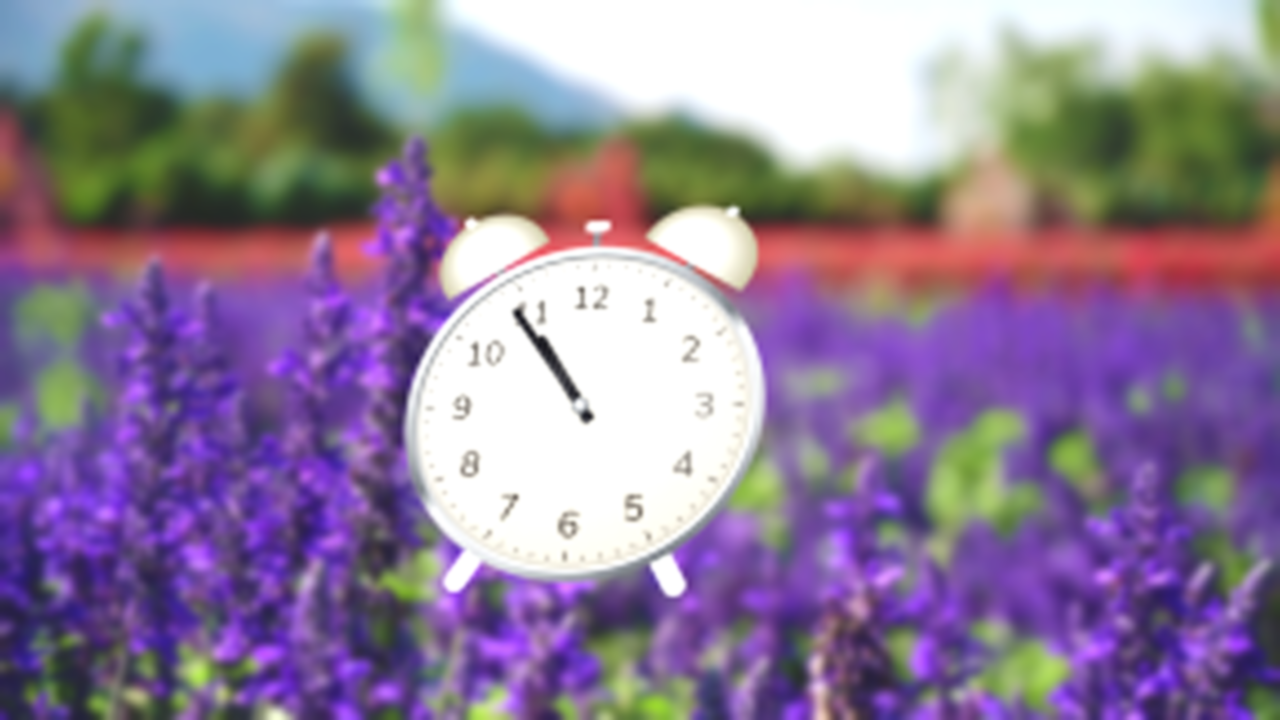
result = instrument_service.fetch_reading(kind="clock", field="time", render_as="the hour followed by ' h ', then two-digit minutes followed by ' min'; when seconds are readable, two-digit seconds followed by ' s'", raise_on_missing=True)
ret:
10 h 54 min
